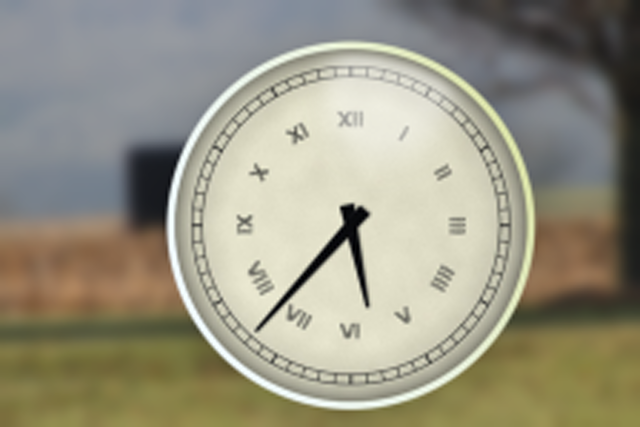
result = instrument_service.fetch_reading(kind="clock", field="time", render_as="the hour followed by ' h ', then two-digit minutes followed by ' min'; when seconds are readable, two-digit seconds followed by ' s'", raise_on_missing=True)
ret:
5 h 37 min
